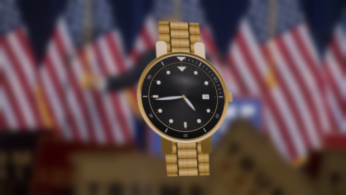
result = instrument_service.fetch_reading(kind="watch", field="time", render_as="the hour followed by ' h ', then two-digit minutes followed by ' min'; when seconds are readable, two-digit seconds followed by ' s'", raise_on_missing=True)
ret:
4 h 44 min
